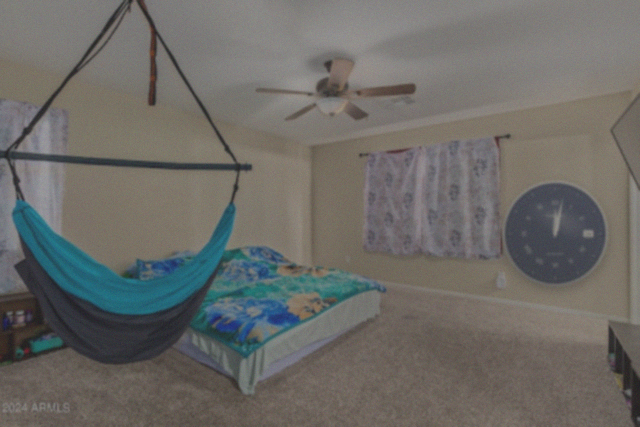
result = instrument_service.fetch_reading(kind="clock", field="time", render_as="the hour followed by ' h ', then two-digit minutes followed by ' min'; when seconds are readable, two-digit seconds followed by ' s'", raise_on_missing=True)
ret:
12 h 02 min
